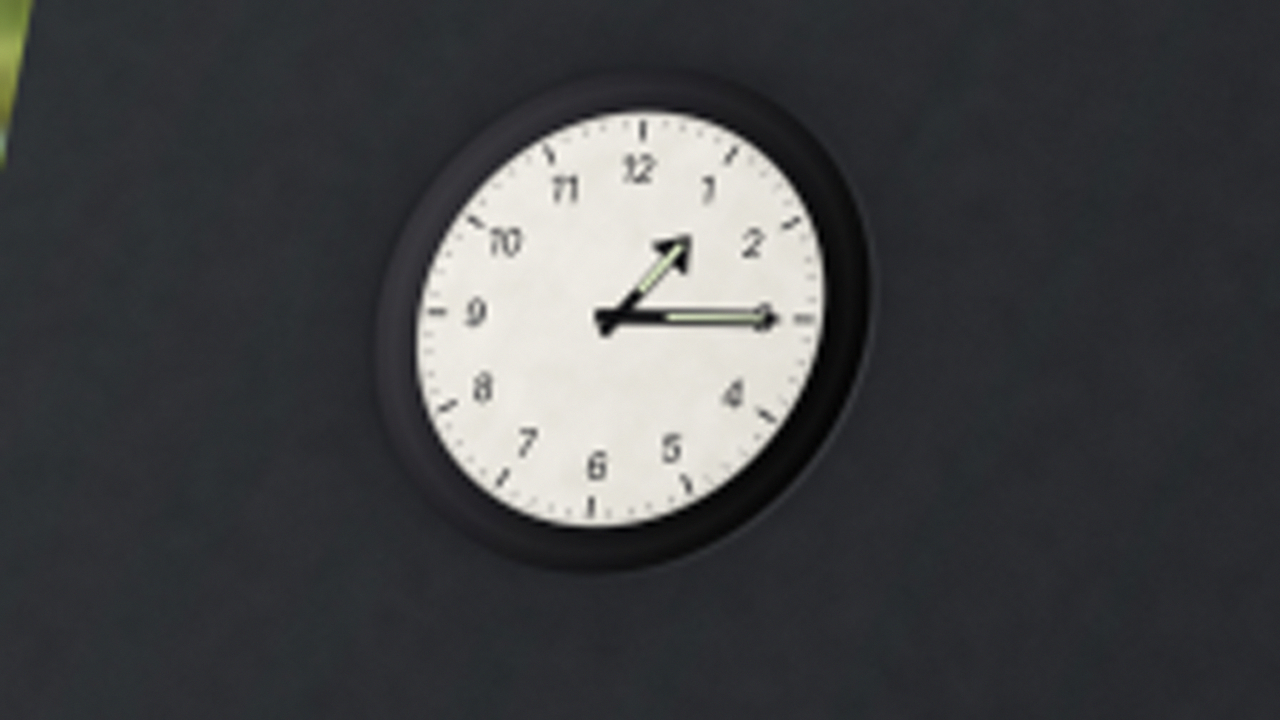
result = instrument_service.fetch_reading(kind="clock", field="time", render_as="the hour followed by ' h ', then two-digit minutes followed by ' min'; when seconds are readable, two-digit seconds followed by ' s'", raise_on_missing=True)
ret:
1 h 15 min
